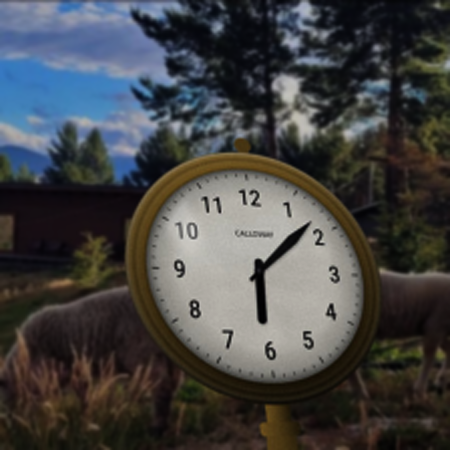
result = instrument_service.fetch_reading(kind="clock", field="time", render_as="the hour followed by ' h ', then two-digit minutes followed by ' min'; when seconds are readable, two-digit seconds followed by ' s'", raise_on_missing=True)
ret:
6 h 08 min
